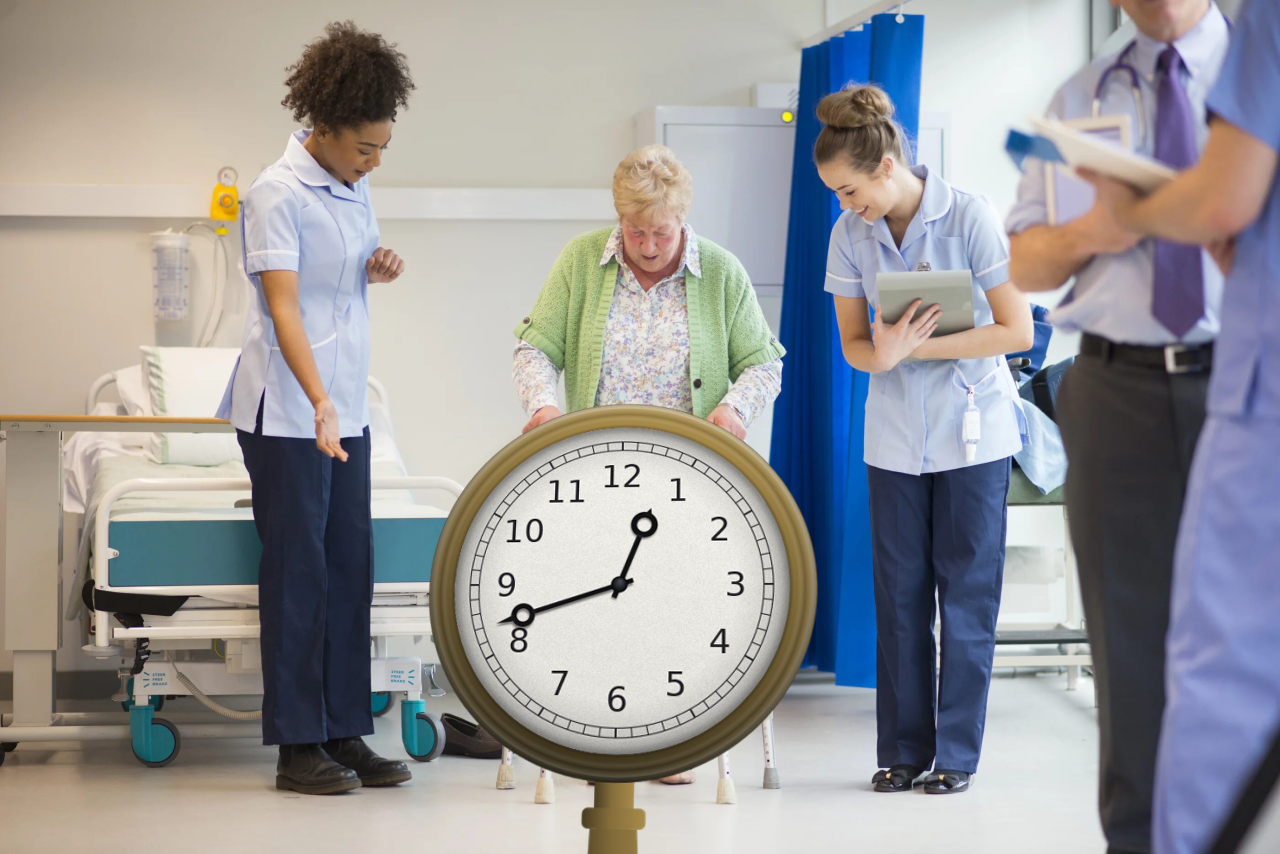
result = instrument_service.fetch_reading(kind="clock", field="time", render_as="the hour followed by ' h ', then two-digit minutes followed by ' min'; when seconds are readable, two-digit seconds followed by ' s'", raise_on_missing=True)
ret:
12 h 42 min
